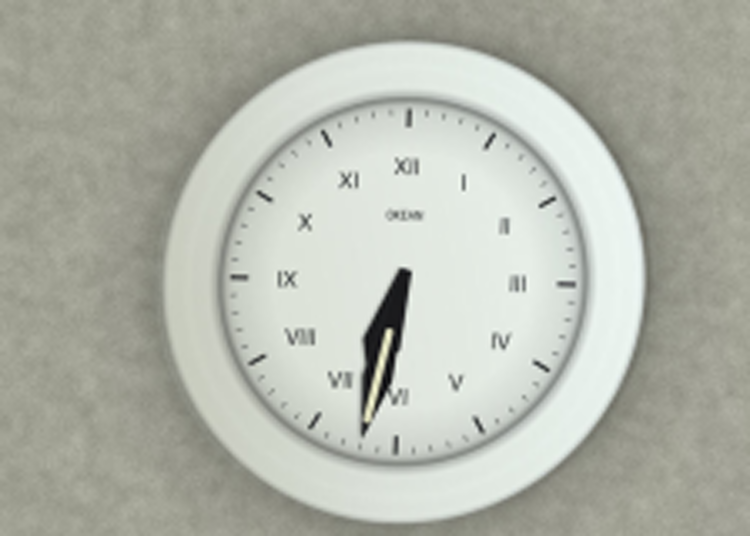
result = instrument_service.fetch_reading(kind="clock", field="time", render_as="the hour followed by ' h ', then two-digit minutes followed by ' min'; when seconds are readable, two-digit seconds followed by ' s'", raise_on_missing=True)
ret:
6 h 32 min
